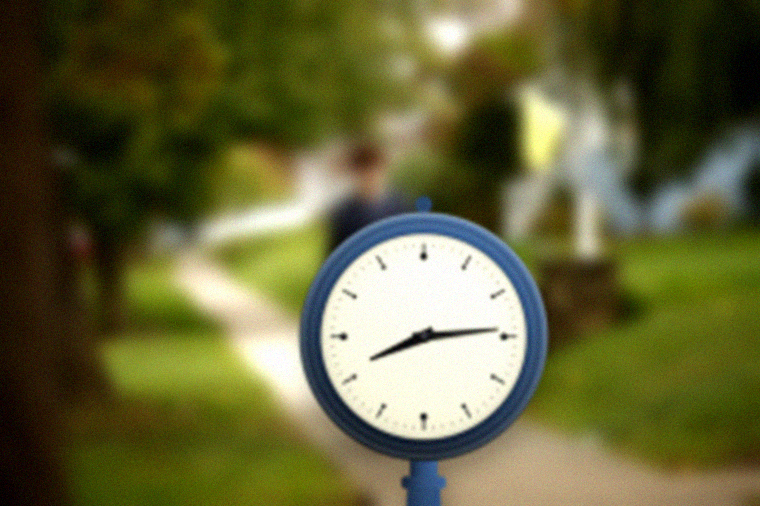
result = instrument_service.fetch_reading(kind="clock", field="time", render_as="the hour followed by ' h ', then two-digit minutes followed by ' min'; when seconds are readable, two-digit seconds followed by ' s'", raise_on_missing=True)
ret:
8 h 14 min
